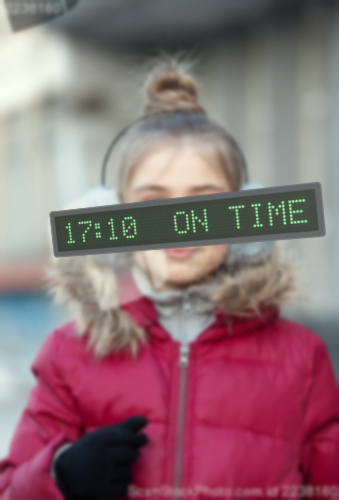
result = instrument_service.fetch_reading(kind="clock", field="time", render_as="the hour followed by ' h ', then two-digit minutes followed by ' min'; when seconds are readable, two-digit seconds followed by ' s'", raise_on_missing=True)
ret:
17 h 10 min
